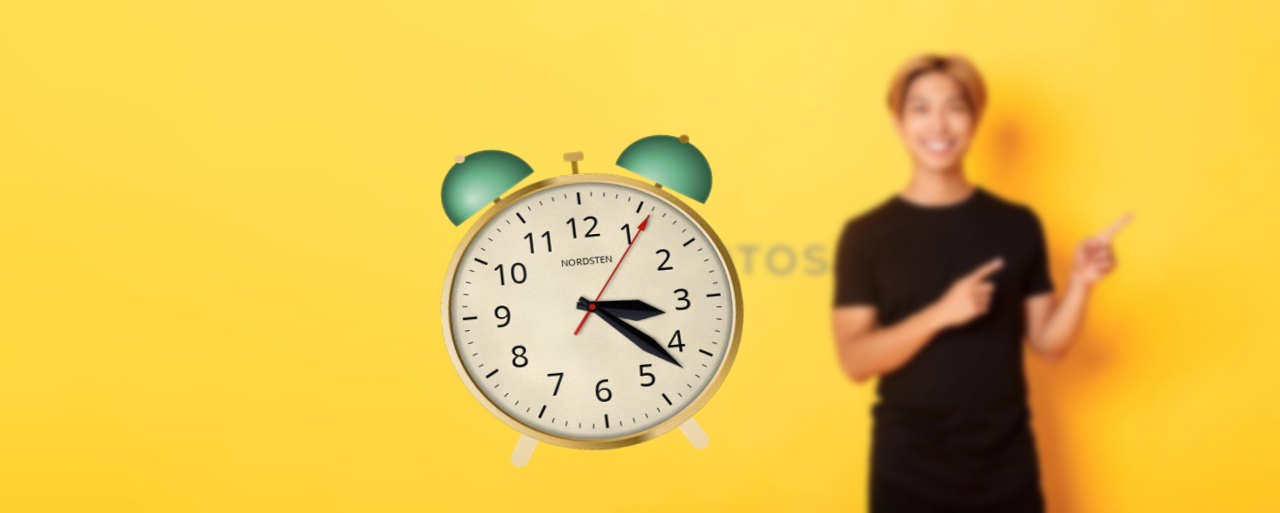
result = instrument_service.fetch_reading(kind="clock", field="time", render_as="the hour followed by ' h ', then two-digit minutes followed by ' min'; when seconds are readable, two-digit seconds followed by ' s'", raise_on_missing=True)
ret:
3 h 22 min 06 s
